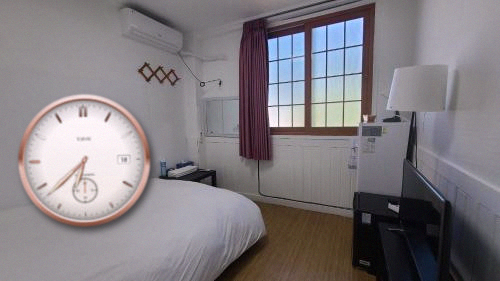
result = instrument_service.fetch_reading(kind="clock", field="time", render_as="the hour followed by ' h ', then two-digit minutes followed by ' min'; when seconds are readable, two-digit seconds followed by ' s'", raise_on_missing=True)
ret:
6 h 38 min
